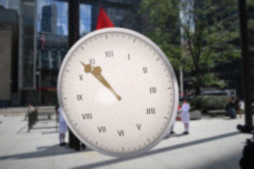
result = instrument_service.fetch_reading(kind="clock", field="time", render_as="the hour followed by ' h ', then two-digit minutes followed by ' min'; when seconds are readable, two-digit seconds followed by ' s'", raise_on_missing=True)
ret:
10 h 53 min
